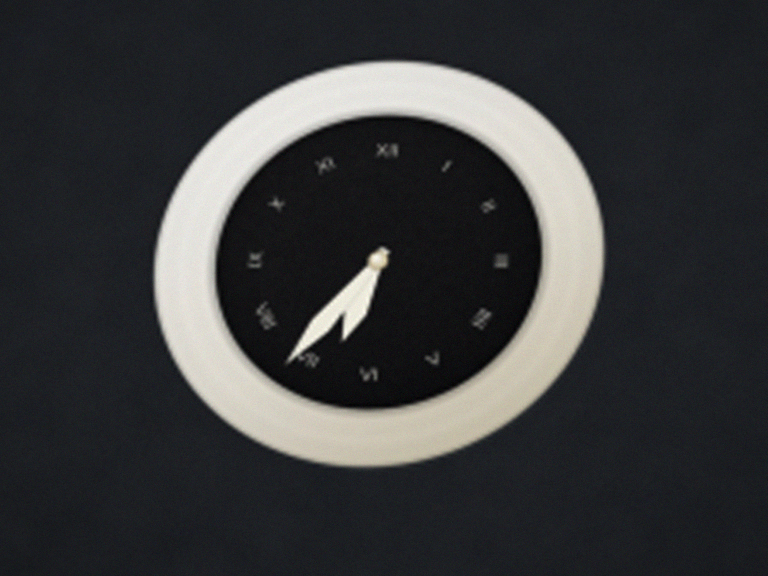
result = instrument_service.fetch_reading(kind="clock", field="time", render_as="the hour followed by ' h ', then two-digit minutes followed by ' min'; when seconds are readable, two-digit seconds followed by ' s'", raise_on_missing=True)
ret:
6 h 36 min
